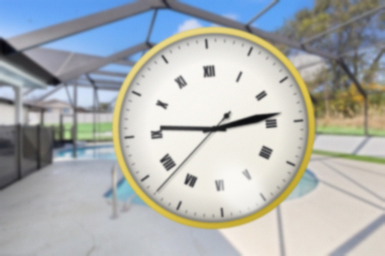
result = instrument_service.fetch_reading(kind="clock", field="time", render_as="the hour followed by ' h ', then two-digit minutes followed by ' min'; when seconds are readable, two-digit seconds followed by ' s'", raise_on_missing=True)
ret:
9 h 13 min 38 s
